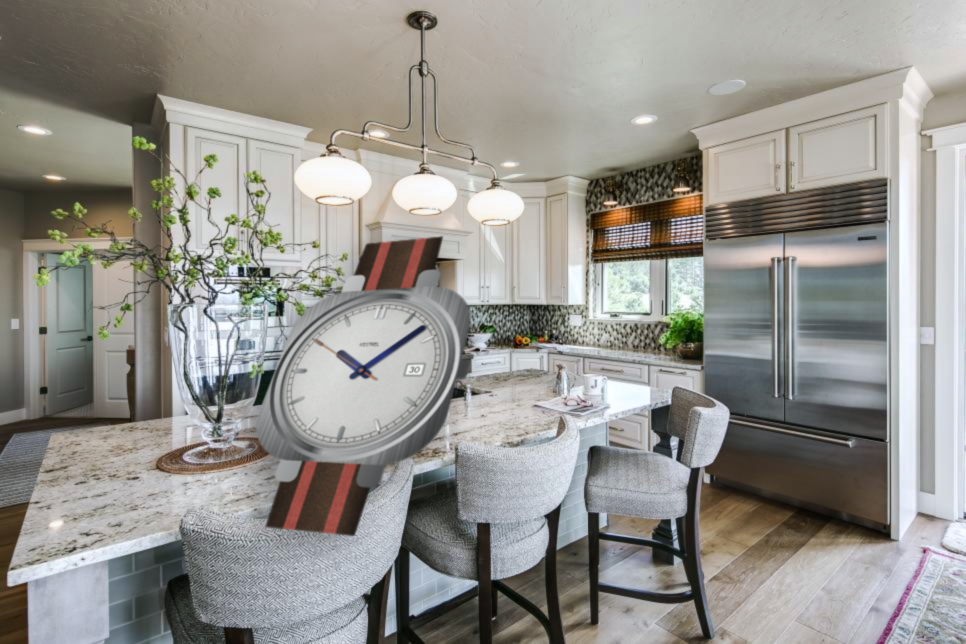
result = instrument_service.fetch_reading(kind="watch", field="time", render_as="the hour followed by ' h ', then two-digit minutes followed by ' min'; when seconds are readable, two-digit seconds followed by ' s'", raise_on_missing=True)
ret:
10 h 07 min 50 s
